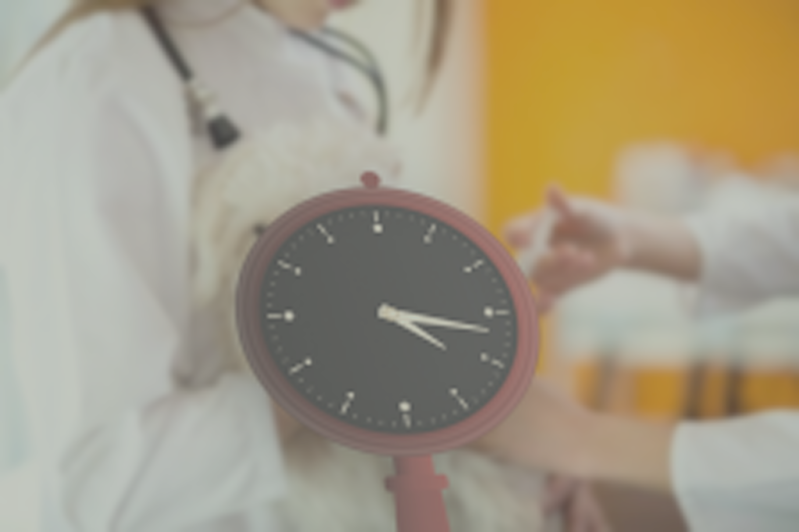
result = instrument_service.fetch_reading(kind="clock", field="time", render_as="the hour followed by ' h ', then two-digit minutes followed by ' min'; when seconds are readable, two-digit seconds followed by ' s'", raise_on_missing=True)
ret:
4 h 17 min
